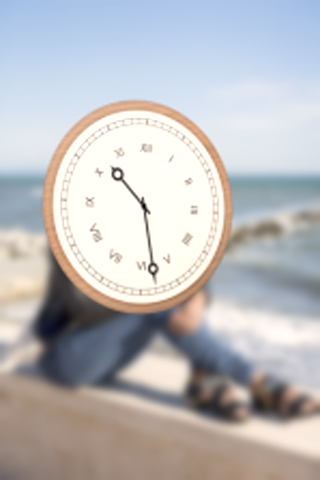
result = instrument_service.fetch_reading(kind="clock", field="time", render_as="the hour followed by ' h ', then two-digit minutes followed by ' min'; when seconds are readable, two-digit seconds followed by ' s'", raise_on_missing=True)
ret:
10 h 28 min
